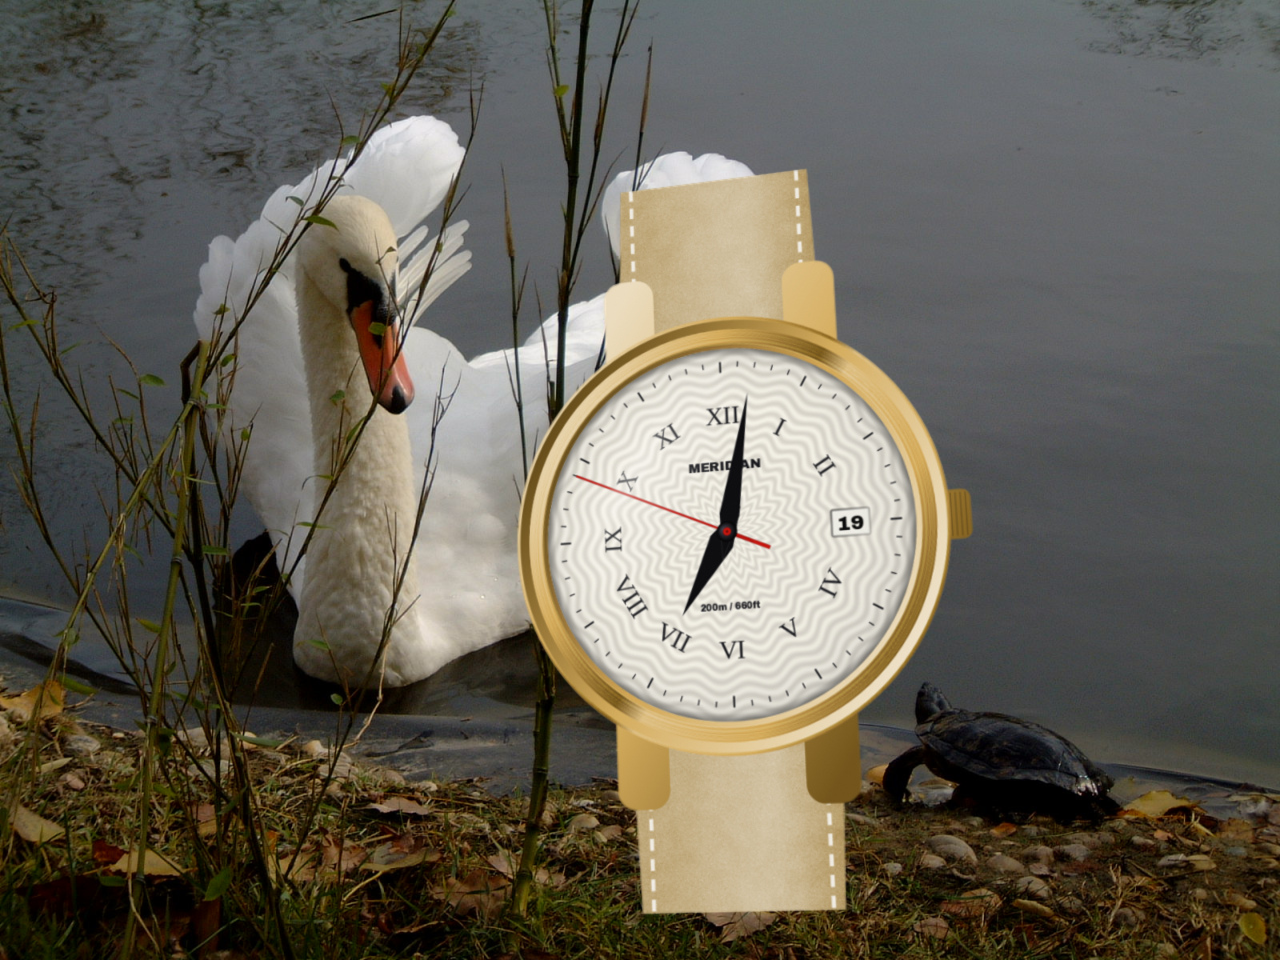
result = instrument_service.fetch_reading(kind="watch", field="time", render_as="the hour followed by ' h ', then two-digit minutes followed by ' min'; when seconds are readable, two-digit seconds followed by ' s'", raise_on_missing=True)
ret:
7 h 01 min 49 s
